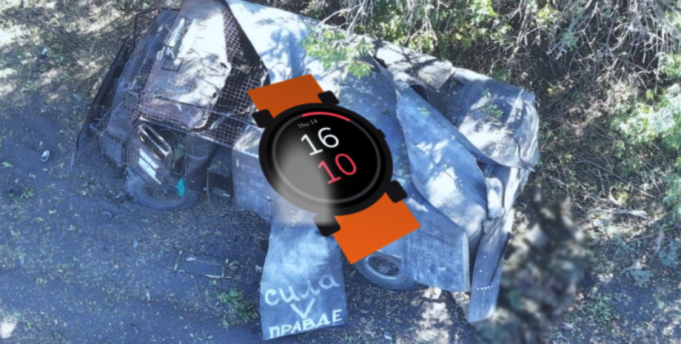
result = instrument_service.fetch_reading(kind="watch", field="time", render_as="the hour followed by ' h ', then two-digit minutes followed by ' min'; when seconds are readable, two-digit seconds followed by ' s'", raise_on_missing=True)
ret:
16 h 10 min
